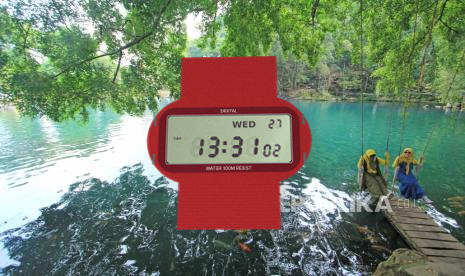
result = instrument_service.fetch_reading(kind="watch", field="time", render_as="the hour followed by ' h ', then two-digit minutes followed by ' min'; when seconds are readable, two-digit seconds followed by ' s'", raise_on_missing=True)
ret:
13 h 31 min 02 s
